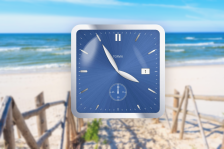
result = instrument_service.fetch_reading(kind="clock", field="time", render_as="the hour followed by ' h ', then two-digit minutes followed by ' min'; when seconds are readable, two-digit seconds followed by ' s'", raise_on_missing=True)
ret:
3 h 55 min
